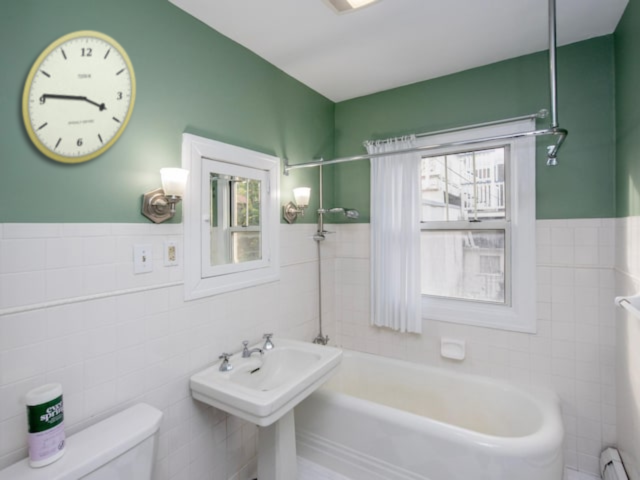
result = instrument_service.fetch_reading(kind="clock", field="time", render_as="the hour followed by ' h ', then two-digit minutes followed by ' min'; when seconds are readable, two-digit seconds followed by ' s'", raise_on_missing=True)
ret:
3 h 46 min
